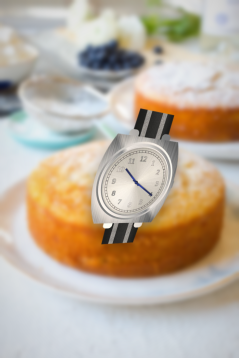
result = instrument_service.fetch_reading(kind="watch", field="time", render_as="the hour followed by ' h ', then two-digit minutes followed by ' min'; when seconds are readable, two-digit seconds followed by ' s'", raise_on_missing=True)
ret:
10 h 20 min
